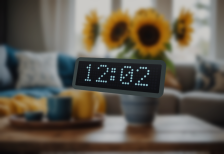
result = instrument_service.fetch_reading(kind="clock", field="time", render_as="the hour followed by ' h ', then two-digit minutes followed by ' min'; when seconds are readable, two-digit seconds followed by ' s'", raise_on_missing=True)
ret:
12 h 02 min
